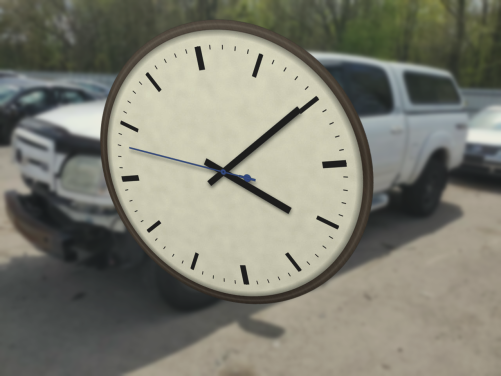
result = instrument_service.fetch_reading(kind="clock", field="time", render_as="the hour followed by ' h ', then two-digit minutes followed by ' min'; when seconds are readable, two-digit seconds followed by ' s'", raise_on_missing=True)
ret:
4 h 09 min 48 s
